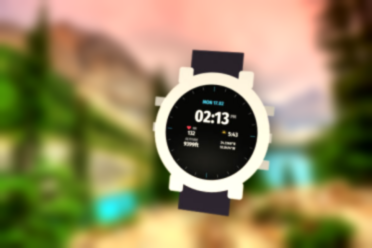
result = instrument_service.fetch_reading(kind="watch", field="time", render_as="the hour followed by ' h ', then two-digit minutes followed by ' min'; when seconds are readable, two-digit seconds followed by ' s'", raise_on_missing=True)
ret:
2 h 13 min
